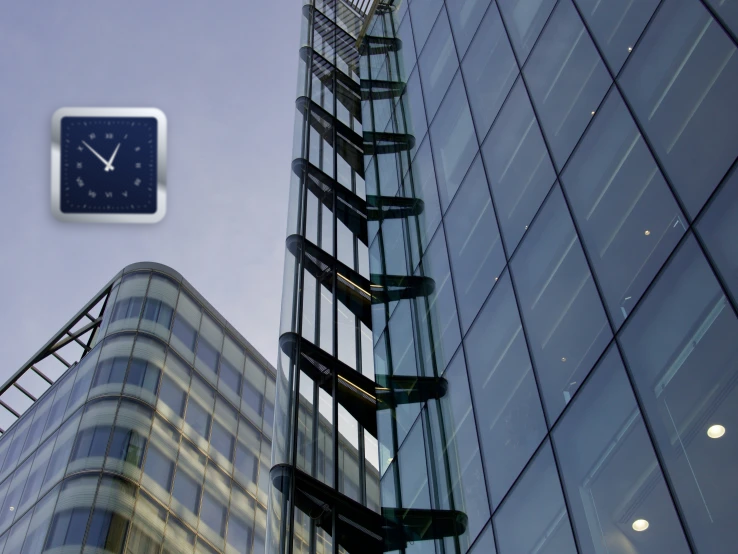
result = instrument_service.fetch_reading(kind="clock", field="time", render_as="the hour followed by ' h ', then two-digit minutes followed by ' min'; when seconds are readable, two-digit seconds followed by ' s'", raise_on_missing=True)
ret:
12 h 52 min
